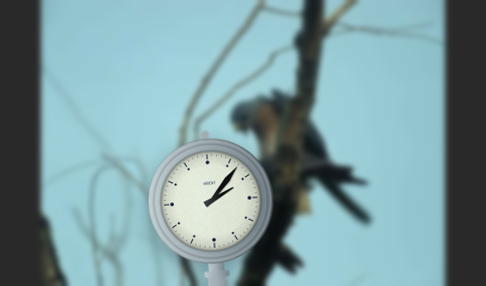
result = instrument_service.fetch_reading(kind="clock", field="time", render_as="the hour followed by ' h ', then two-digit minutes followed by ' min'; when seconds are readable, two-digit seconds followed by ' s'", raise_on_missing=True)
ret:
2 h 07 min
